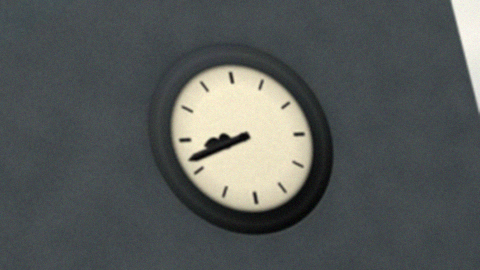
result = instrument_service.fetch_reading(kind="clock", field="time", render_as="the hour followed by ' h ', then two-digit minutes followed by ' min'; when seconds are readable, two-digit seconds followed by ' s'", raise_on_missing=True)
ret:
8 h 42 min
